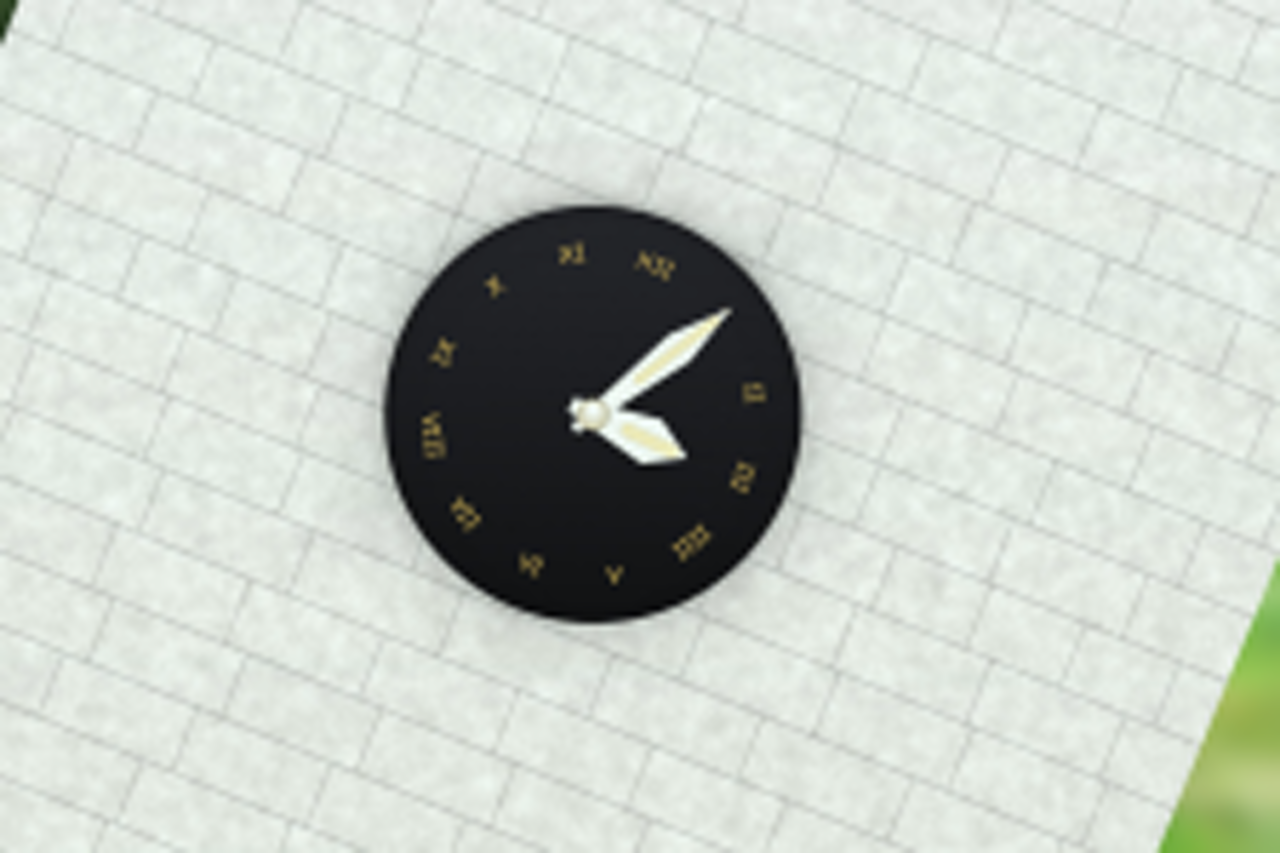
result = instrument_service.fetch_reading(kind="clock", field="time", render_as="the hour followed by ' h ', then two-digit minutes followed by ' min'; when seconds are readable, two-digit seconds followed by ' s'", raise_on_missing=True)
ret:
3 h 05 min
